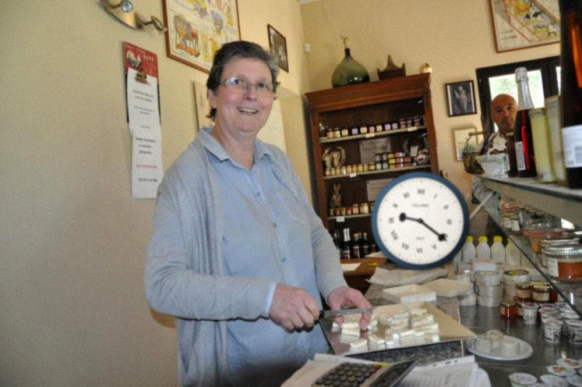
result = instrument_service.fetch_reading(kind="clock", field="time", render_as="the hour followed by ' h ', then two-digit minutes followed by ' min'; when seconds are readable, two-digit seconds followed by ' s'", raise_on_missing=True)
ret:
9 h 21 min
